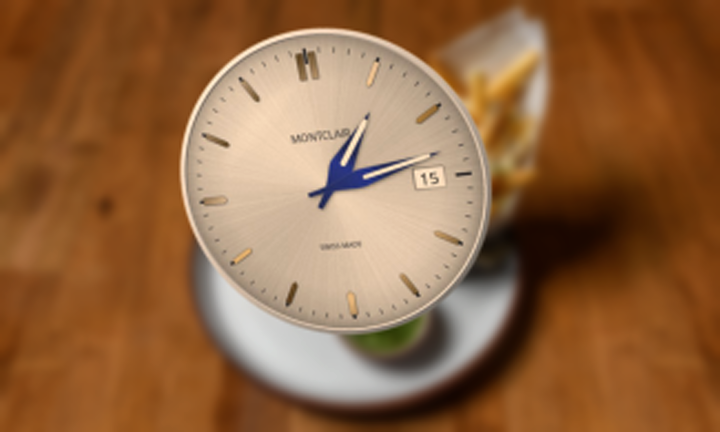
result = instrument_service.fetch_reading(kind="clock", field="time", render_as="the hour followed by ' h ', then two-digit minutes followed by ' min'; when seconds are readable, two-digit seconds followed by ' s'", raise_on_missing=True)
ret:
1 h 13 min
